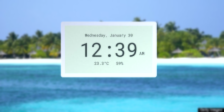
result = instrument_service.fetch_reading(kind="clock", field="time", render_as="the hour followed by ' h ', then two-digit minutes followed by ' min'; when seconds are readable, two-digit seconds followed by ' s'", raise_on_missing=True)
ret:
12 h 39 min
